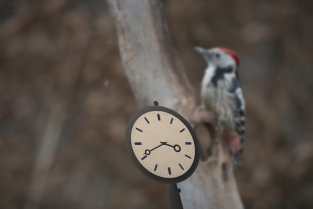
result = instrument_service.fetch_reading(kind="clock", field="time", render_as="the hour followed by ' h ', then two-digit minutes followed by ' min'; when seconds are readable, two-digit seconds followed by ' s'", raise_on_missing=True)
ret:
3 h 41 min
